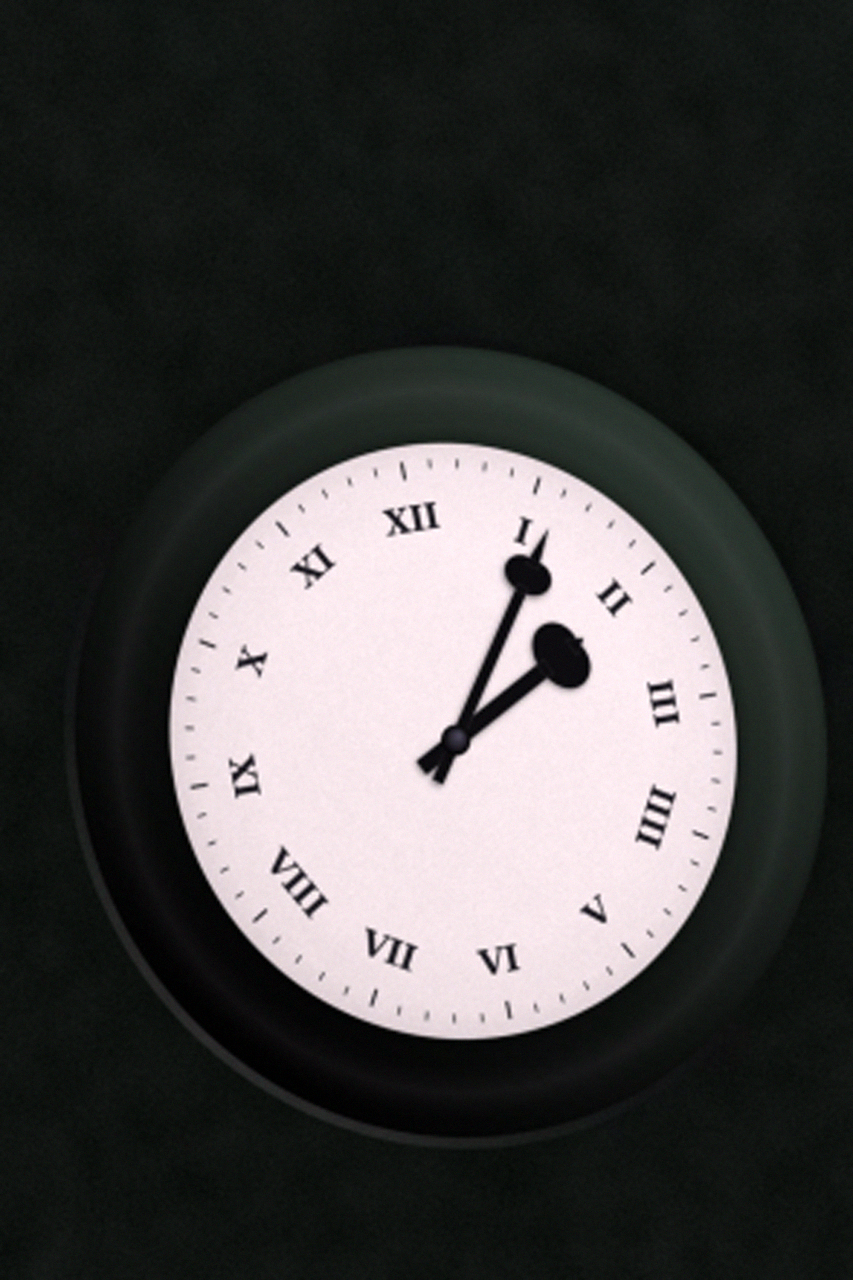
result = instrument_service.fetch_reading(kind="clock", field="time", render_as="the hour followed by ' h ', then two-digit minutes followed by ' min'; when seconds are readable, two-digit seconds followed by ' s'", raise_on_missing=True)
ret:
2 h 06 min
